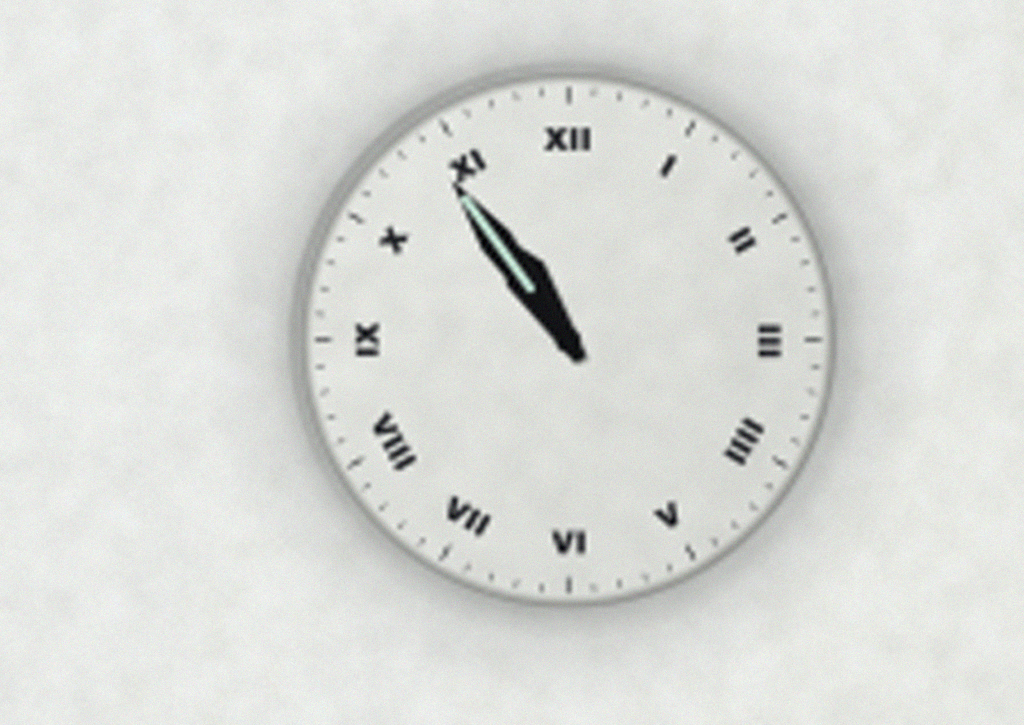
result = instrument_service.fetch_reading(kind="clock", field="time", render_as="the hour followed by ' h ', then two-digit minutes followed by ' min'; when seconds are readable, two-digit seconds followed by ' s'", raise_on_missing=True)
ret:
10 h 54 min
